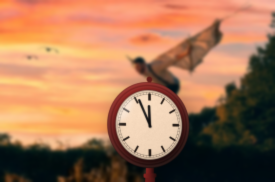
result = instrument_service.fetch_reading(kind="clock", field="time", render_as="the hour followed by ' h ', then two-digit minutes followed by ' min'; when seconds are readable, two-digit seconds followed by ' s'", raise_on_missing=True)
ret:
11 h 56 min
